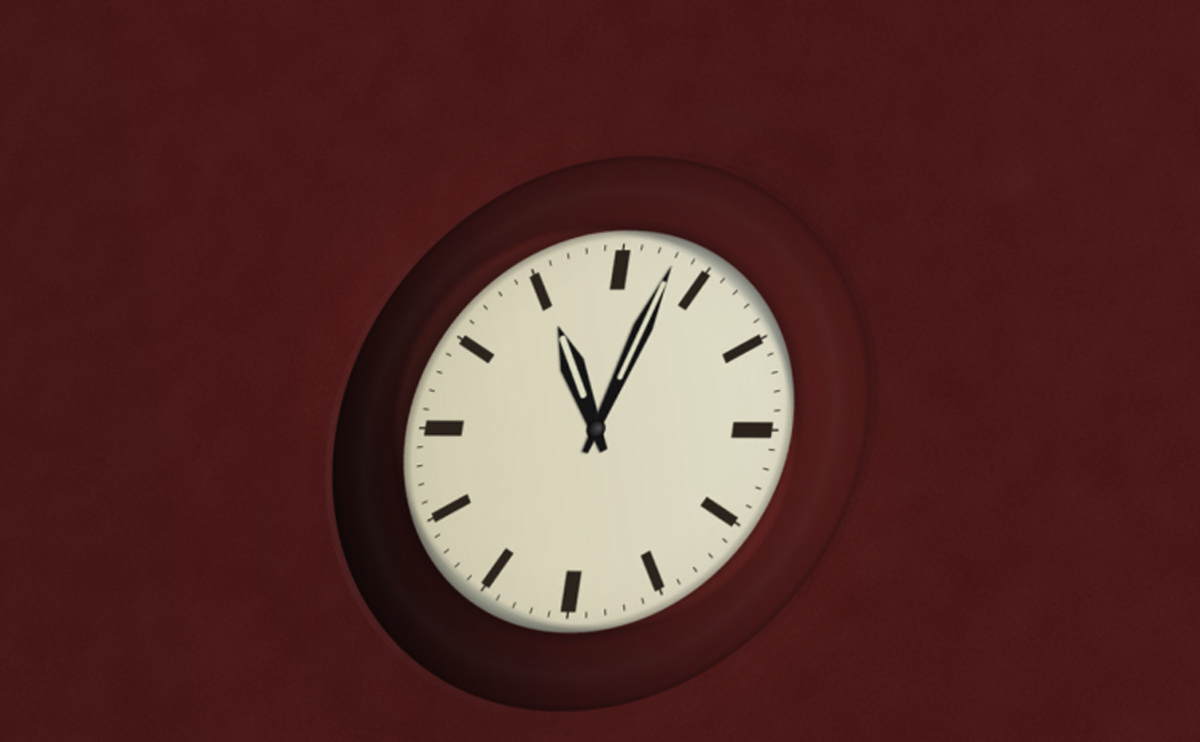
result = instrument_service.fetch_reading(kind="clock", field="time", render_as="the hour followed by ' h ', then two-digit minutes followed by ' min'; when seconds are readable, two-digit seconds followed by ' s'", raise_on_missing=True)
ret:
11 h 03 min
